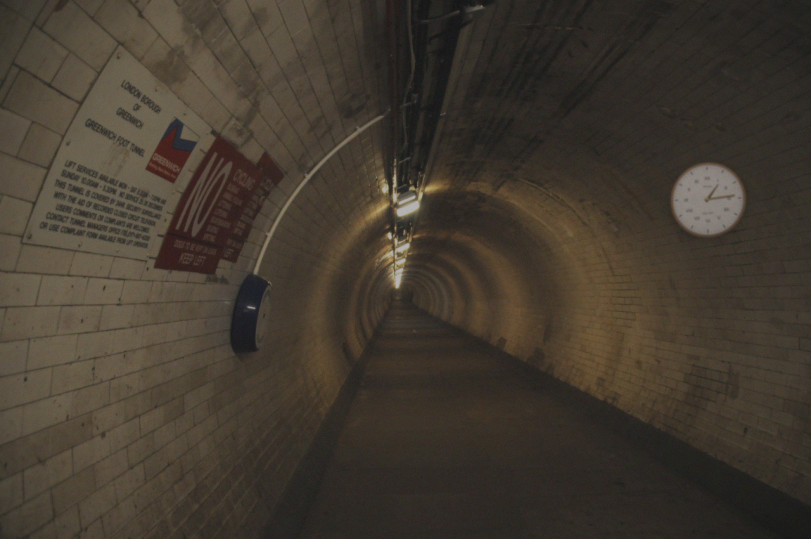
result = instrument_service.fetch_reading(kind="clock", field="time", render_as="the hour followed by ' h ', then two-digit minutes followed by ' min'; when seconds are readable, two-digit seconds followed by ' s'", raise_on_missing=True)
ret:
1 h 14 min
